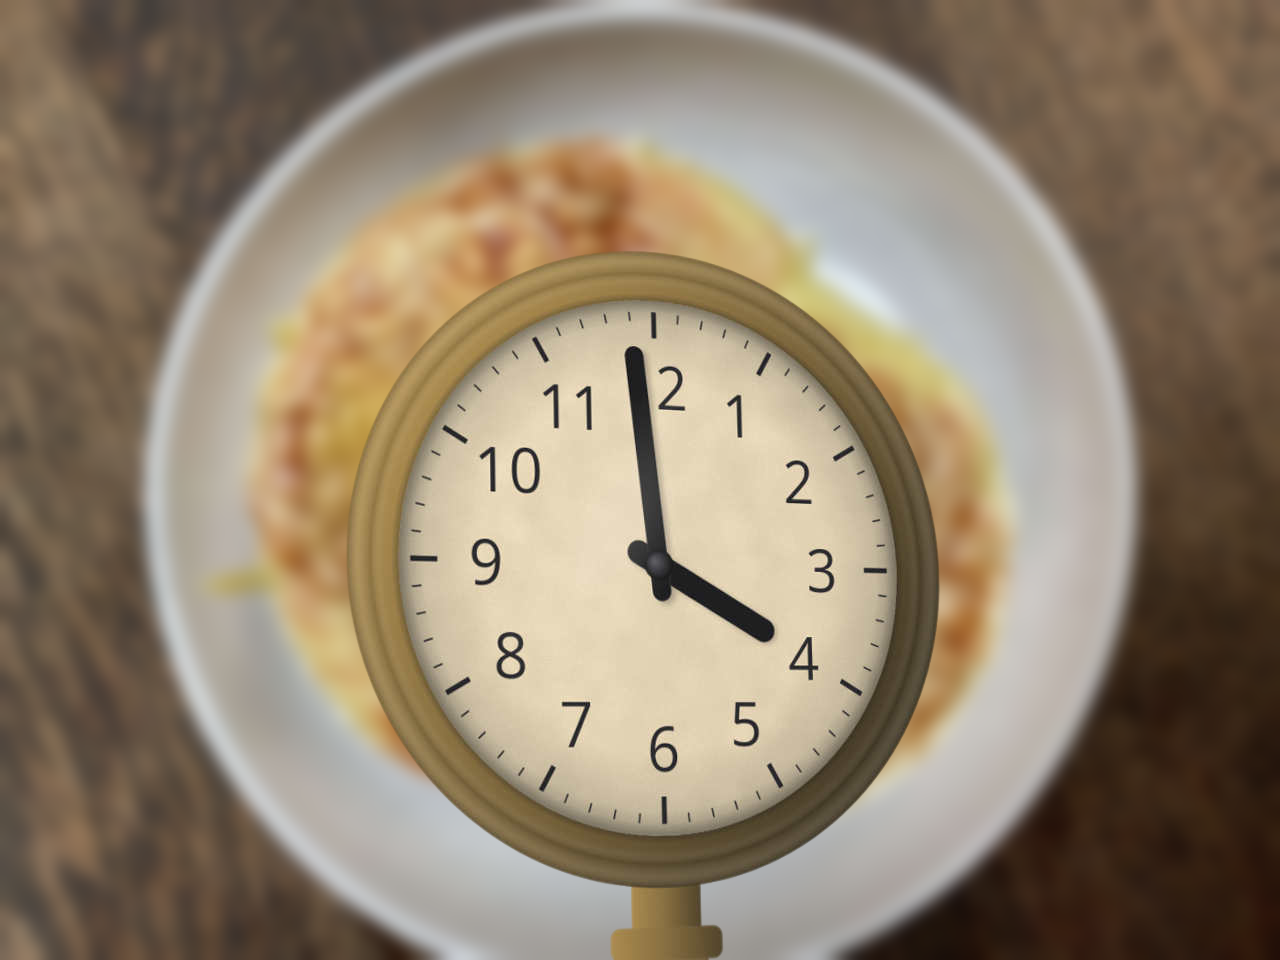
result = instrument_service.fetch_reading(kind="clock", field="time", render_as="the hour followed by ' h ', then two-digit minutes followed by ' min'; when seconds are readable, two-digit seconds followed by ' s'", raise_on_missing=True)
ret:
3 h 59 min
